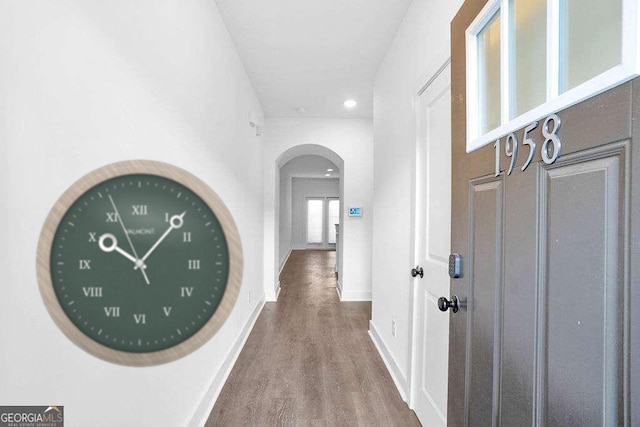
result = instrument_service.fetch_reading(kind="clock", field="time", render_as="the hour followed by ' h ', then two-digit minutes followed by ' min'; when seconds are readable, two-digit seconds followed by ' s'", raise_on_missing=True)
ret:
10 h 06 min 56 s
